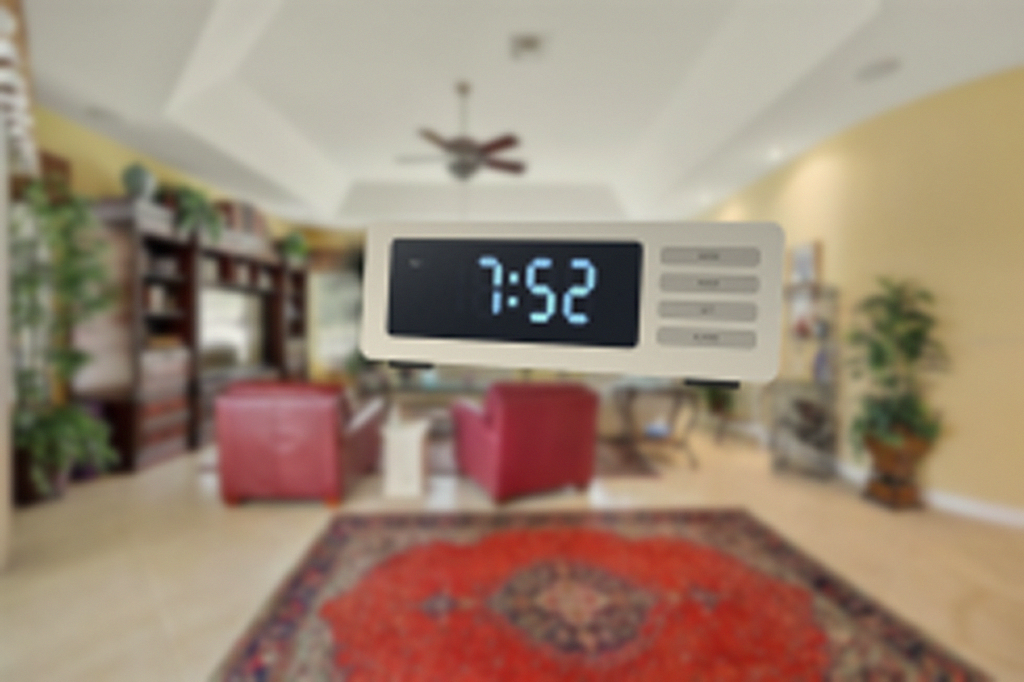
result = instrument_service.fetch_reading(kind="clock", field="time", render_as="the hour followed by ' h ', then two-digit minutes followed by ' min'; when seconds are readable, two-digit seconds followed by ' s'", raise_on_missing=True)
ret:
7 h 52 min
